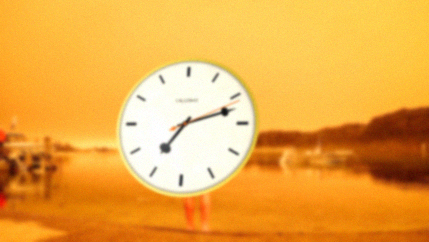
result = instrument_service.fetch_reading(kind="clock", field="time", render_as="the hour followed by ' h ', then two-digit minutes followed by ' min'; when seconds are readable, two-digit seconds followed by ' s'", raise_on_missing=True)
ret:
7 h 12 min 11 s
